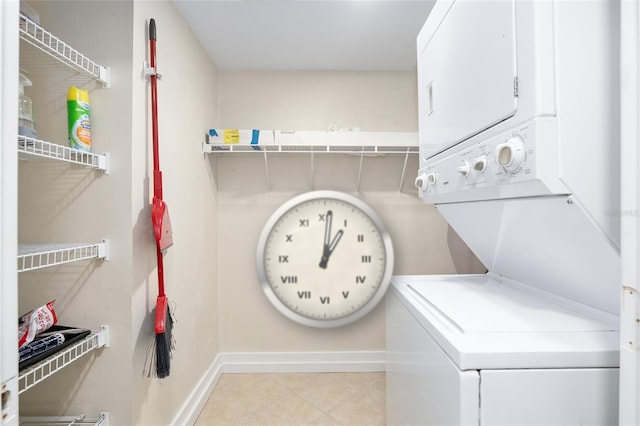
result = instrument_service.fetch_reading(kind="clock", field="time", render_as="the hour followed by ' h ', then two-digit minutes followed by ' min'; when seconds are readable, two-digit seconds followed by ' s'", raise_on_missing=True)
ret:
1 h 01 min
